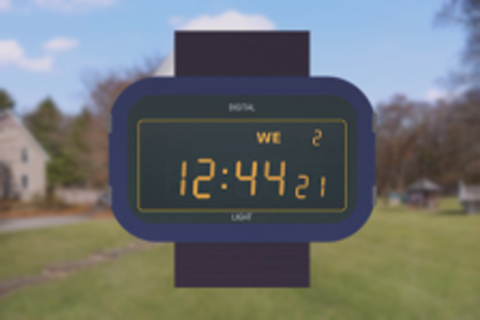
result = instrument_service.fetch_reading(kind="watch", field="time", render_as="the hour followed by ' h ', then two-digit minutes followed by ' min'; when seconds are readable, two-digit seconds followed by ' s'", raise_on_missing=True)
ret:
12 h 44 min 21 s
